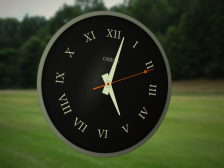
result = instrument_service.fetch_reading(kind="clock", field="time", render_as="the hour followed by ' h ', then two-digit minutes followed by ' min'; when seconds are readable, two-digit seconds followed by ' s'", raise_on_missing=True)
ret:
5 h 02 min 11 s
